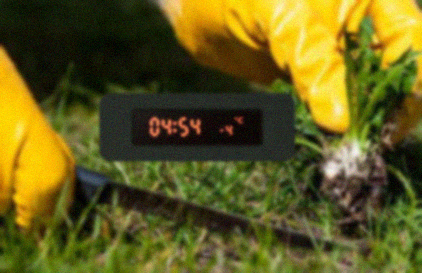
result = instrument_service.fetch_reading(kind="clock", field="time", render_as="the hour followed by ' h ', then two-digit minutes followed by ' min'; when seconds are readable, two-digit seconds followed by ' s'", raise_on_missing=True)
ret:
4 h 54 min
